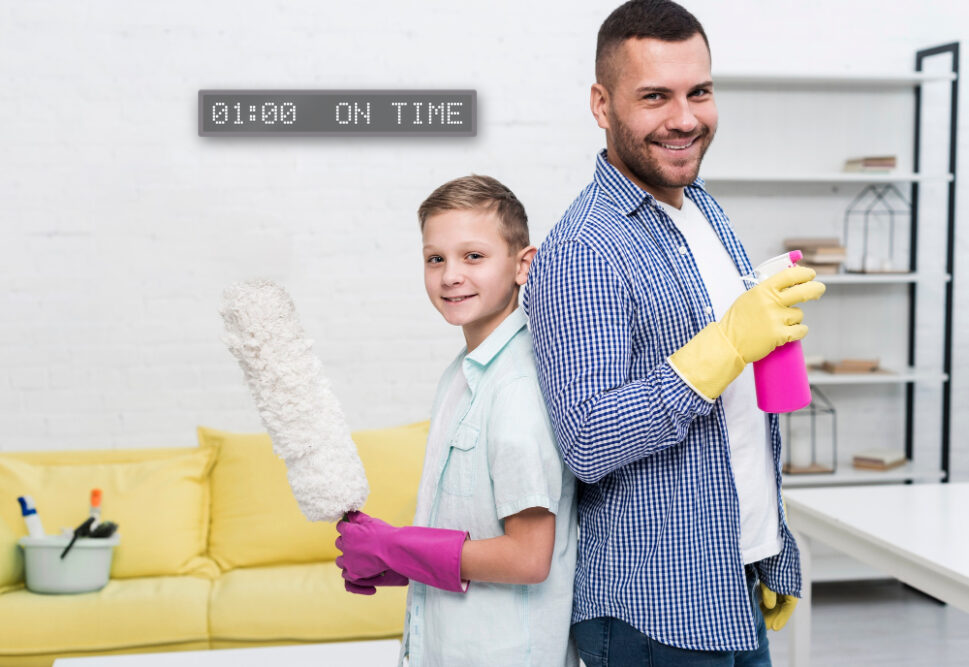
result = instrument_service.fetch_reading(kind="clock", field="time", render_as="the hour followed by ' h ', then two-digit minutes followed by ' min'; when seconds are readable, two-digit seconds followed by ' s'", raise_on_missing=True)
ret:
1 h 00 min
